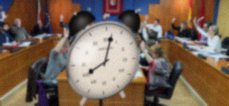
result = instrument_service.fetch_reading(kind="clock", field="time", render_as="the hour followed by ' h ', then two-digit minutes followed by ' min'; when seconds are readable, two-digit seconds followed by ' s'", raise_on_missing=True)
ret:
8 h 02 min
